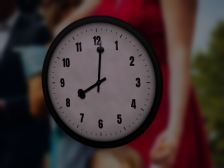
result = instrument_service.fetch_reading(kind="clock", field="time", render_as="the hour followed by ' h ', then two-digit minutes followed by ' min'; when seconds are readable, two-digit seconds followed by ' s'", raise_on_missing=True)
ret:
8 h 01 min
